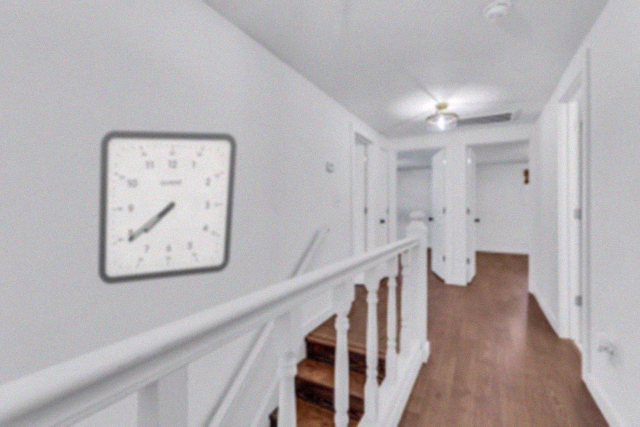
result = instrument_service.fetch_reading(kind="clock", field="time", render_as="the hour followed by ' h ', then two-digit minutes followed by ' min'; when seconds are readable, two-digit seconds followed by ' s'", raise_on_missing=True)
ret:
7 h 39 min
